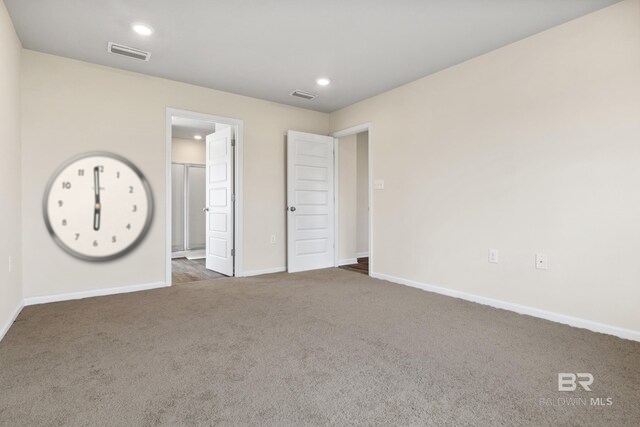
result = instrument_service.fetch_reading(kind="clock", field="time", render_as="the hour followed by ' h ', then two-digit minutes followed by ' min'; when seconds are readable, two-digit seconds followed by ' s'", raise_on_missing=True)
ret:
5 h 59 min
